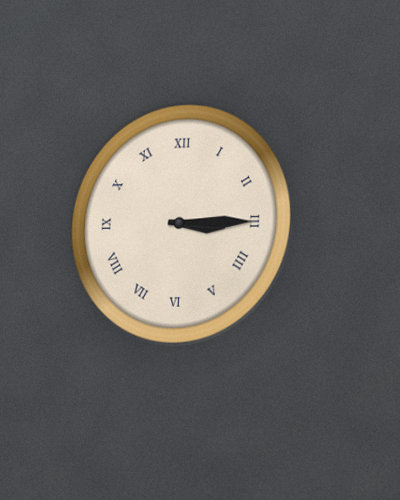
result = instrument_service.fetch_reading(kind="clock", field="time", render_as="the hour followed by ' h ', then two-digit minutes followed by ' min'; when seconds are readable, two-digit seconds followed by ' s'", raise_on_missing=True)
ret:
3 h 15 min
